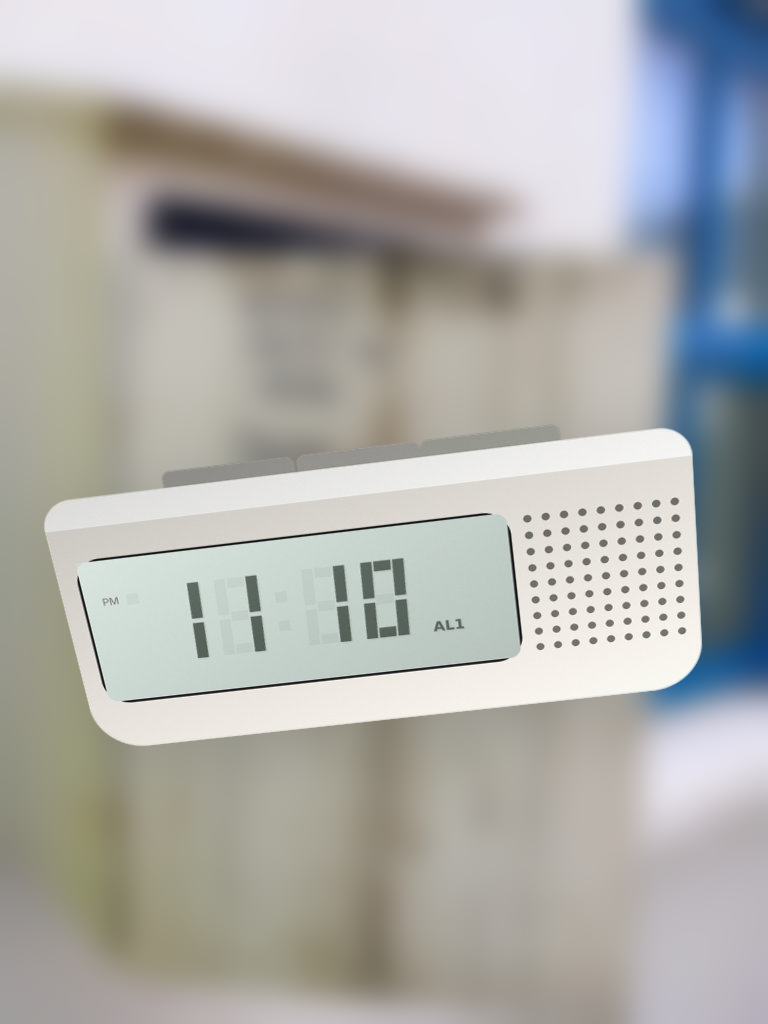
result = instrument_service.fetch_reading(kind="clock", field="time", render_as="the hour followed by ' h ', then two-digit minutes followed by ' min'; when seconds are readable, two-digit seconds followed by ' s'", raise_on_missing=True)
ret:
11 h 10 min
